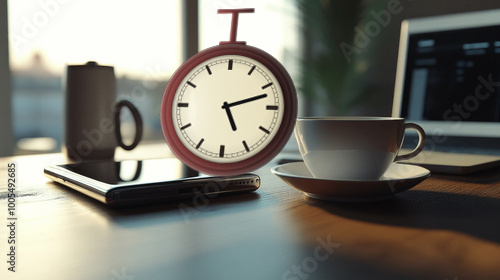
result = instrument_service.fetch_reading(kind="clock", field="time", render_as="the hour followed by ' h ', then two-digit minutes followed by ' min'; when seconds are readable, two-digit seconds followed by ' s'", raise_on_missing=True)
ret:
5 h 12 min
